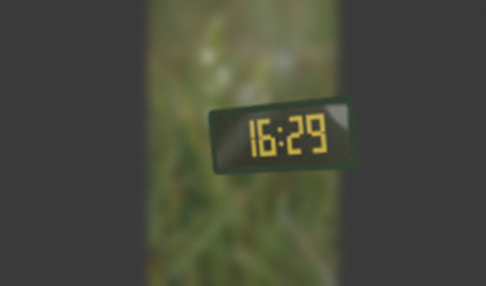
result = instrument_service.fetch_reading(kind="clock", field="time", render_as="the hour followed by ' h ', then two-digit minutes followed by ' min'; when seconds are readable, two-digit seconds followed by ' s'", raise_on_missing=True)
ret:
16 h 29 min
